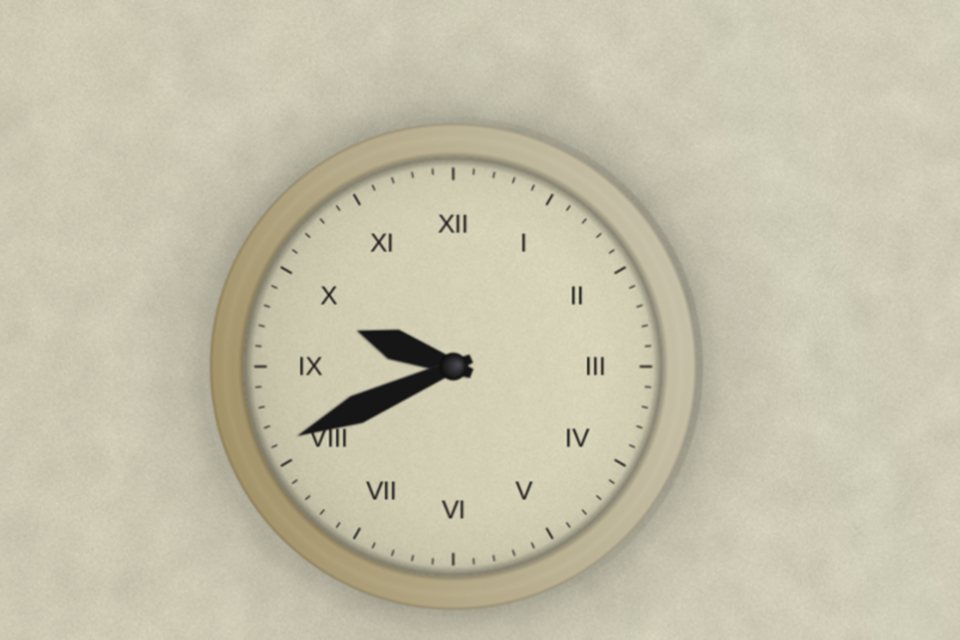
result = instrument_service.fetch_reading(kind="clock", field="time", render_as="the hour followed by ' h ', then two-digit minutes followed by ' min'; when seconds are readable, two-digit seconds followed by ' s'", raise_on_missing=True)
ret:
9 h 41 min
